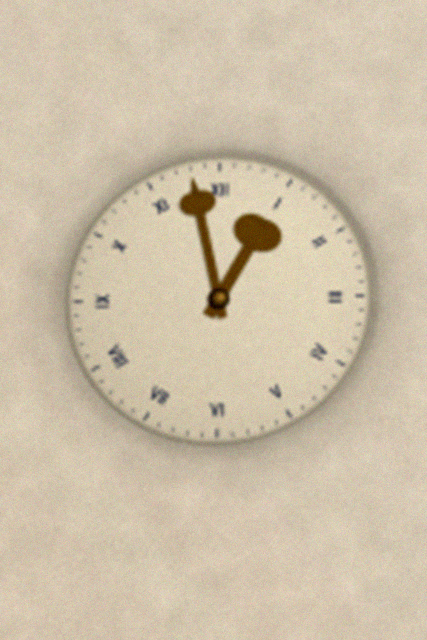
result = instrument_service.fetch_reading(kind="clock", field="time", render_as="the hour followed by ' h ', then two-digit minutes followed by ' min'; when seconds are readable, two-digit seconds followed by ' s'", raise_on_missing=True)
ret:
12 h 58 min
